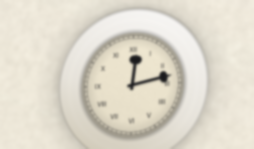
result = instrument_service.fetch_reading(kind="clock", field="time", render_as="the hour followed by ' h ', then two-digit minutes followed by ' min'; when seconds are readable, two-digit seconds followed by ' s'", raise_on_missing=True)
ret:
12 h 13 min
